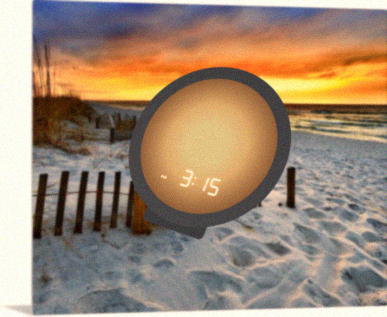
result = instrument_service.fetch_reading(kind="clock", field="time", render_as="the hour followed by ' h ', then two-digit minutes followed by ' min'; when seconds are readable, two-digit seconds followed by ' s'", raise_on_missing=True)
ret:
3 h 15 min
